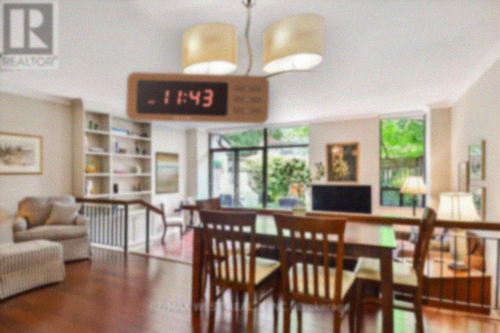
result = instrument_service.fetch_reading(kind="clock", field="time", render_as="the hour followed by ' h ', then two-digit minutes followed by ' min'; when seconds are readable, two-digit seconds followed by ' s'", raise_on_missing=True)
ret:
11 h 43 min
